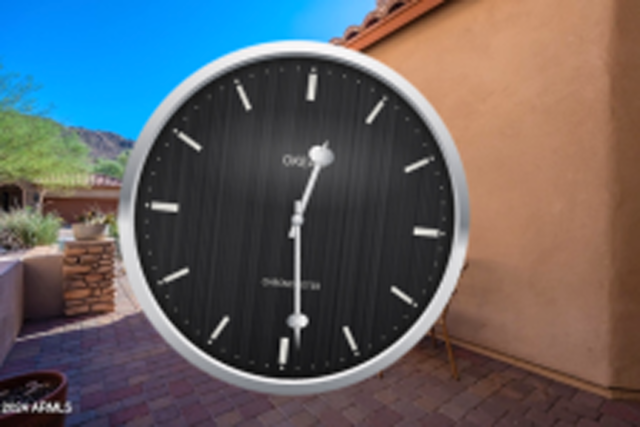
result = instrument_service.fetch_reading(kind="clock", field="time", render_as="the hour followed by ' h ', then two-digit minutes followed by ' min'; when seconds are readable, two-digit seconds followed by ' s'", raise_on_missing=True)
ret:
12 h 29 min
